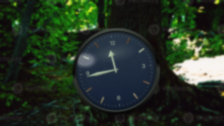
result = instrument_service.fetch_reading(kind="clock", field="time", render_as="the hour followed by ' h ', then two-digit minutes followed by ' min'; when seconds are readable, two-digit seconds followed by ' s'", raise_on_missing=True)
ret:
11 h 44 min
